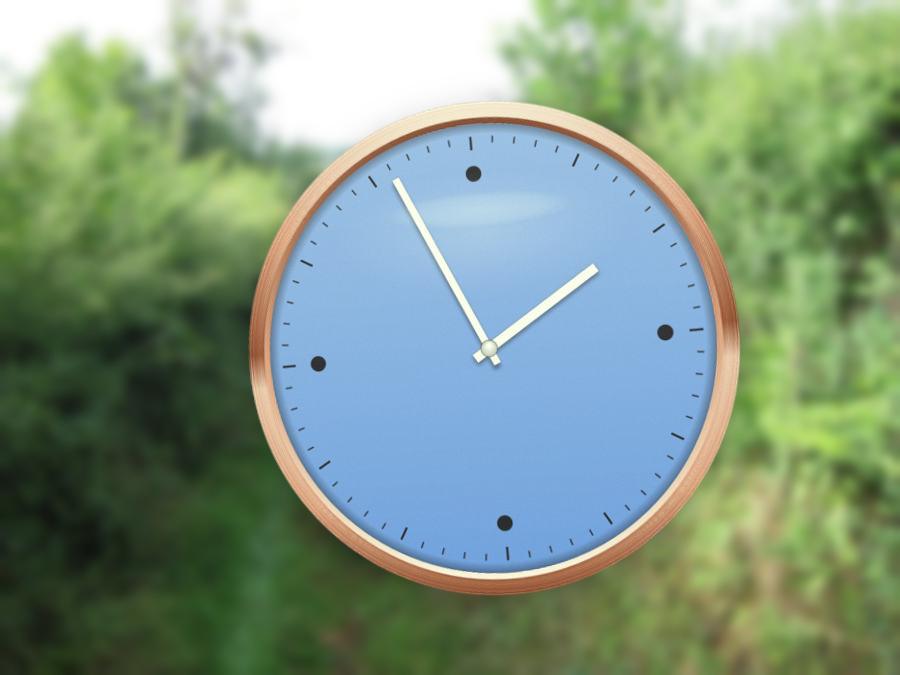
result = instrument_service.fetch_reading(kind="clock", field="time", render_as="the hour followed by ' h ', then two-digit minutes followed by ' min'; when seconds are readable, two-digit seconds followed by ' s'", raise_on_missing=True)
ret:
1 h 56 min
